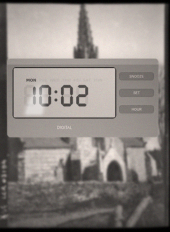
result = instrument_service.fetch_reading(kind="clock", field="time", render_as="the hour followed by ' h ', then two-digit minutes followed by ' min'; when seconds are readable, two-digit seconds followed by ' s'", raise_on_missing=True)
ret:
10 h 02 min
